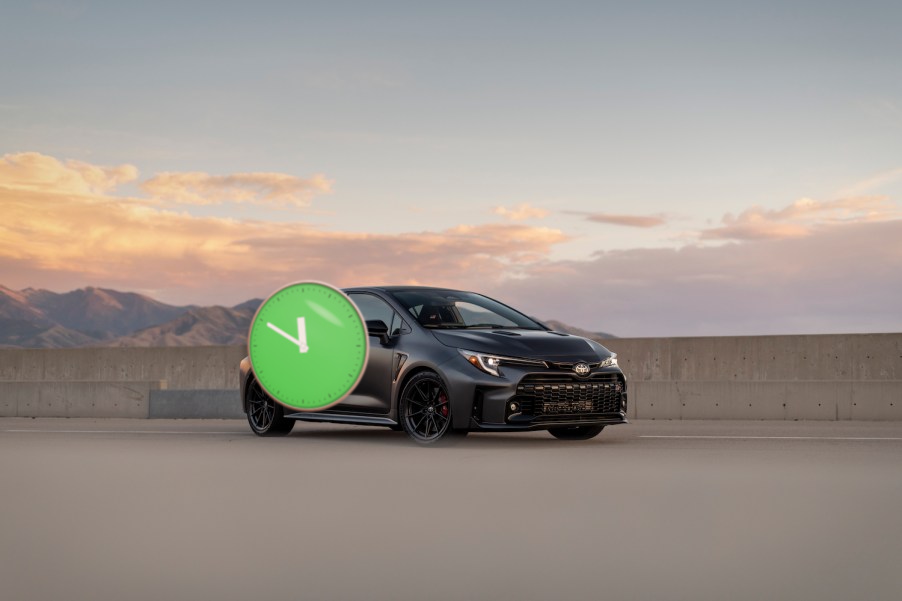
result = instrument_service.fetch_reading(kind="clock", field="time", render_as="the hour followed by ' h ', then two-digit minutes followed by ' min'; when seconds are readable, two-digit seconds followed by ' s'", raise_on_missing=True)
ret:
11 h 50 min
